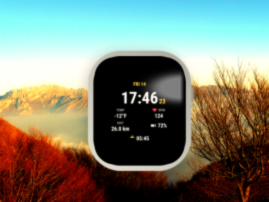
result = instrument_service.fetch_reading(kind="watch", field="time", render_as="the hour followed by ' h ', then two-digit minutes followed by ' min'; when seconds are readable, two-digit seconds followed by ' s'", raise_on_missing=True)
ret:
17 h 46 min
